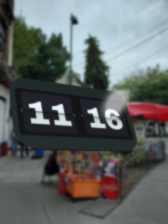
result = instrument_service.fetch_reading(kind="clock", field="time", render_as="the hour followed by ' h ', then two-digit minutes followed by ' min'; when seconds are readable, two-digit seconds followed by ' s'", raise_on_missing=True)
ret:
11 h 16 min
